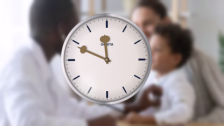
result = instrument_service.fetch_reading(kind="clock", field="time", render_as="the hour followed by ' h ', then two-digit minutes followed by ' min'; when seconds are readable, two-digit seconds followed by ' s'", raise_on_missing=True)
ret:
11 h 49 min
